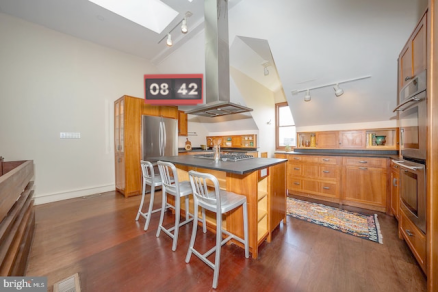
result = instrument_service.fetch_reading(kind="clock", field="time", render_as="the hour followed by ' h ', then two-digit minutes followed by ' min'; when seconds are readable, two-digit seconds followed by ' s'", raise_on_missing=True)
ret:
8 h 42 min
